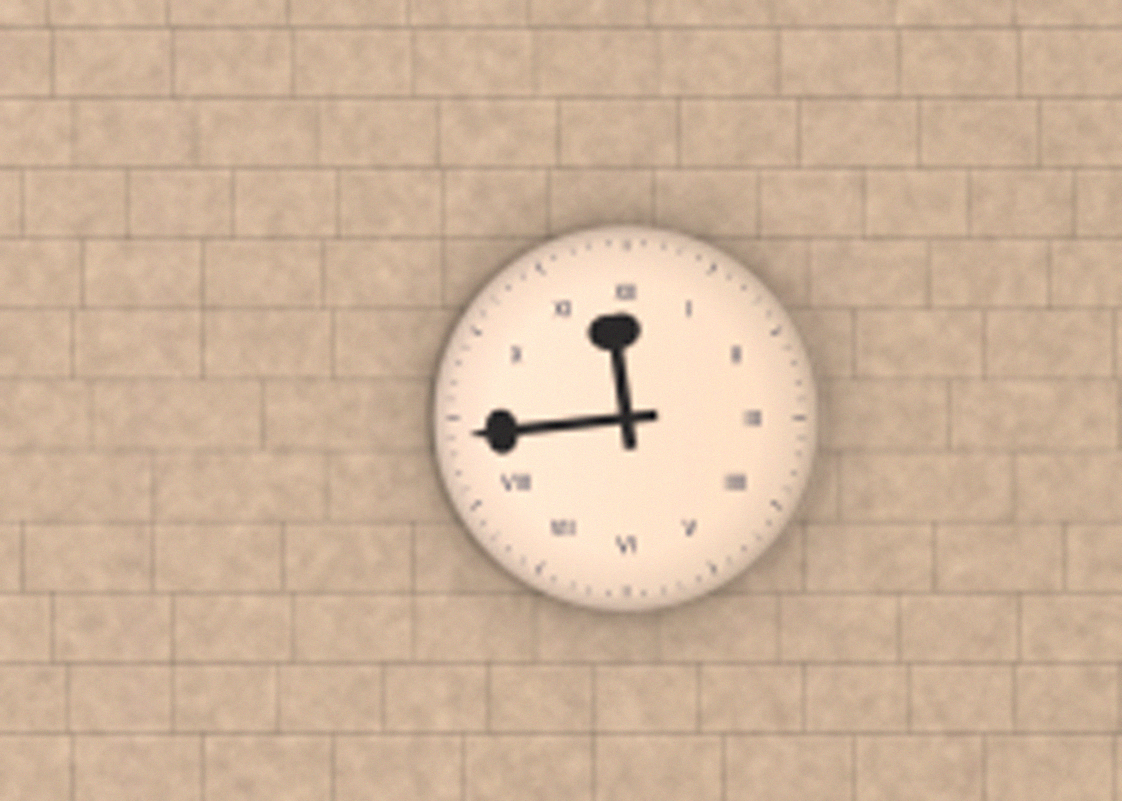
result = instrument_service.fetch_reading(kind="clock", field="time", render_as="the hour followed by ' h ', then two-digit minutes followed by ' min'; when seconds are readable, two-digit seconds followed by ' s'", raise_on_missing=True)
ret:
11 h 44 min
